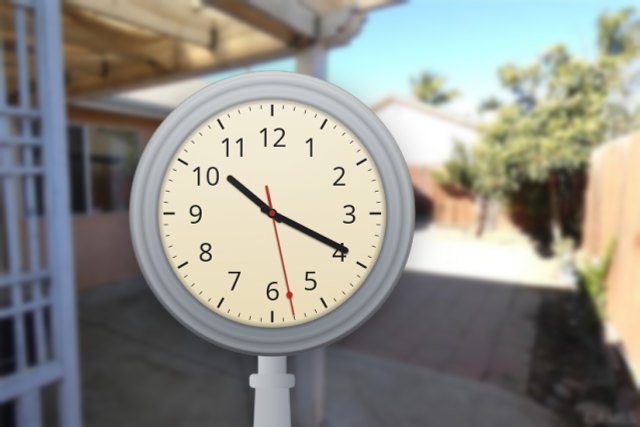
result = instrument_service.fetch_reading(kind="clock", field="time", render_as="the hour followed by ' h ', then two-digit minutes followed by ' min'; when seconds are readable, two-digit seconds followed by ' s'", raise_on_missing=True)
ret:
10 h 19 min 28 s
